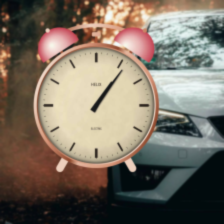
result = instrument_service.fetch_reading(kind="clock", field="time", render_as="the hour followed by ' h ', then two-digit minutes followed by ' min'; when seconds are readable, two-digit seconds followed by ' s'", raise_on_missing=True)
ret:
1 h 06 min
